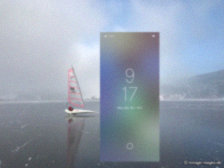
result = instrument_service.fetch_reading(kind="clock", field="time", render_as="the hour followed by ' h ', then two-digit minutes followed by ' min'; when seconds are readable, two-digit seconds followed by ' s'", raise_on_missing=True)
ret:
9 h 17 min
